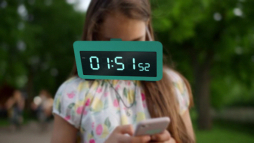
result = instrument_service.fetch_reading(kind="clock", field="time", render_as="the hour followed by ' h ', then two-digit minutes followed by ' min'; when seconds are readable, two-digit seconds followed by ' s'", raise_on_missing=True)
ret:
1 h 51 min 52 s
